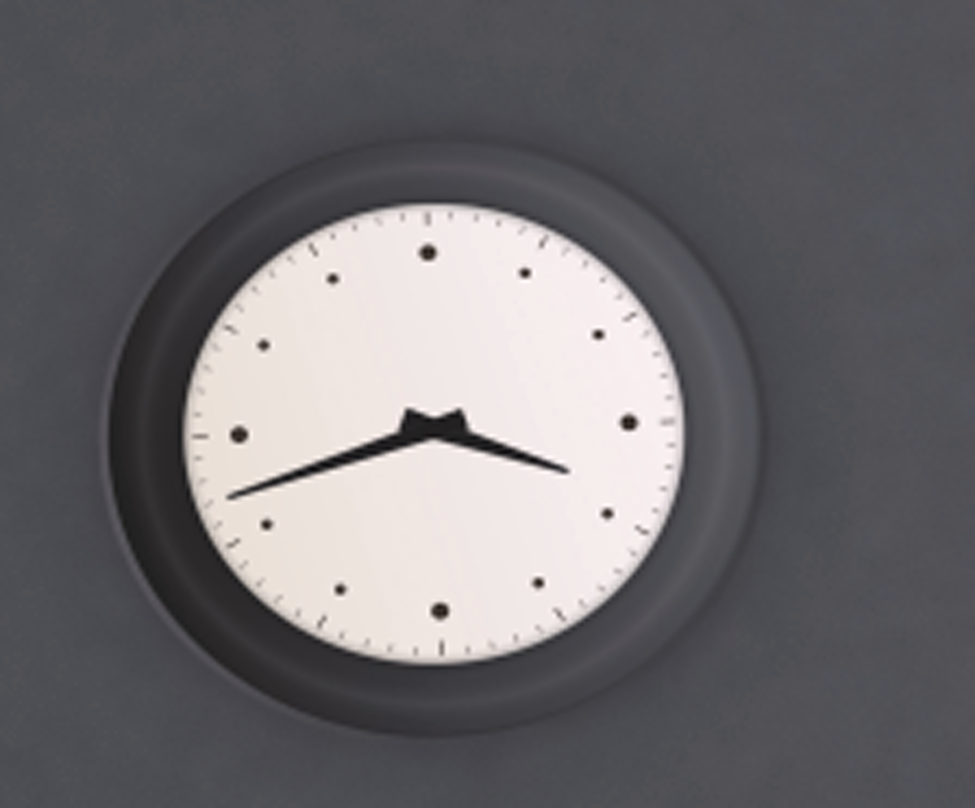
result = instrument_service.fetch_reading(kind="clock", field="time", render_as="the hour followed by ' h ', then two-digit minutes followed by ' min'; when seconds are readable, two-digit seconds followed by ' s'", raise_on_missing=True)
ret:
3 h 42 min
